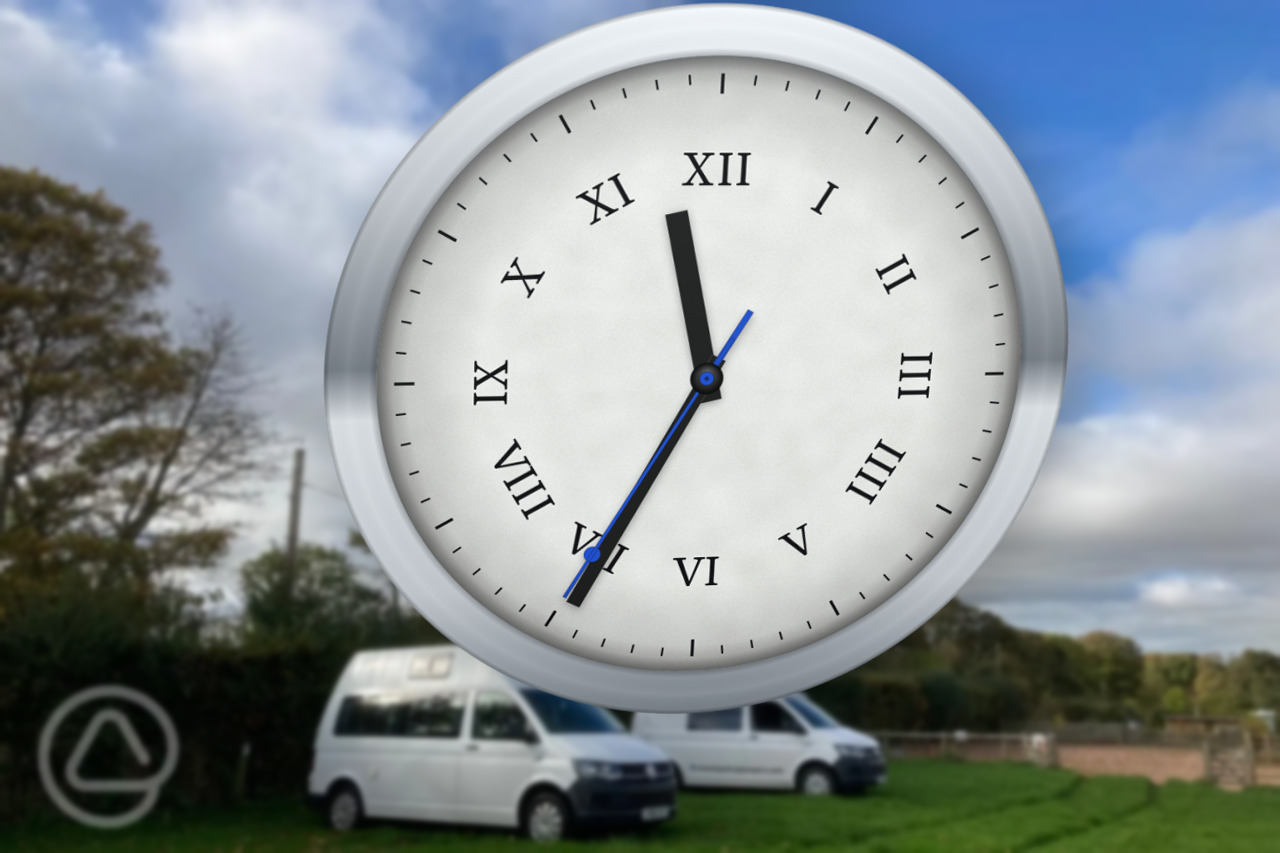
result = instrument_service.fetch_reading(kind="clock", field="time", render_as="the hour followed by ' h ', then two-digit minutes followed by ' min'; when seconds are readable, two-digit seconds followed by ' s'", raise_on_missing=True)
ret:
11 h 34 min 35 s
